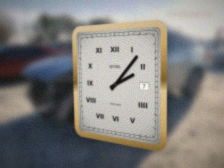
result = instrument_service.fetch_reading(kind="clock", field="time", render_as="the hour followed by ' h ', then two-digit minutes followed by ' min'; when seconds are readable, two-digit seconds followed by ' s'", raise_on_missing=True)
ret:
2 h 07 min
